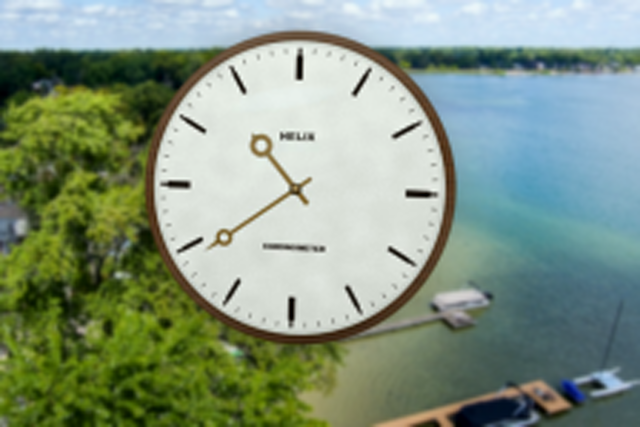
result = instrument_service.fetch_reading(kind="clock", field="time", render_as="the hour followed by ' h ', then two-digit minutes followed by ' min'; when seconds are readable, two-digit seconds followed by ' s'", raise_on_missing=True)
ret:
10 h 39 min
